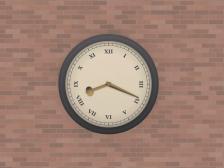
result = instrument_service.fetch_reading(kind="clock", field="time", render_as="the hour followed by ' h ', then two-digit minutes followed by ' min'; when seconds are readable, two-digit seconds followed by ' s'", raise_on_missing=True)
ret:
8 h 19 min
